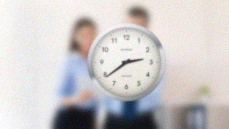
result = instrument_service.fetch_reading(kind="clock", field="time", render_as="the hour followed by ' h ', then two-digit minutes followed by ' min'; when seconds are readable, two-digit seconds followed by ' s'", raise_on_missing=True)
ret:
2 h 39 min
